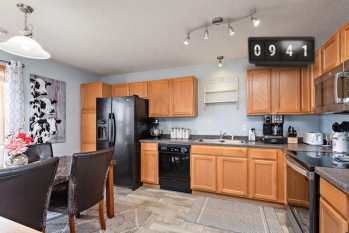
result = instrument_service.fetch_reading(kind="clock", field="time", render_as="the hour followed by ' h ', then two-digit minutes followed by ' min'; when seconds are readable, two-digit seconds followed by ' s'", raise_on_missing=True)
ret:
9 h 41 min
